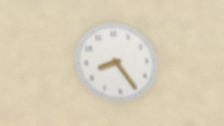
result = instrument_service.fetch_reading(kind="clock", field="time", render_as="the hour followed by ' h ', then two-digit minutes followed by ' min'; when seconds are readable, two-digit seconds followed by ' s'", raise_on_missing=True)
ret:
8 h 25 min
